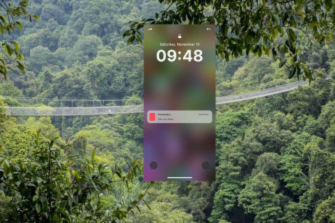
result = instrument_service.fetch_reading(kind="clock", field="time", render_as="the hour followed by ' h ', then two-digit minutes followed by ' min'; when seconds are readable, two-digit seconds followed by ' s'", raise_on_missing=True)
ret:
9 h 48 min
